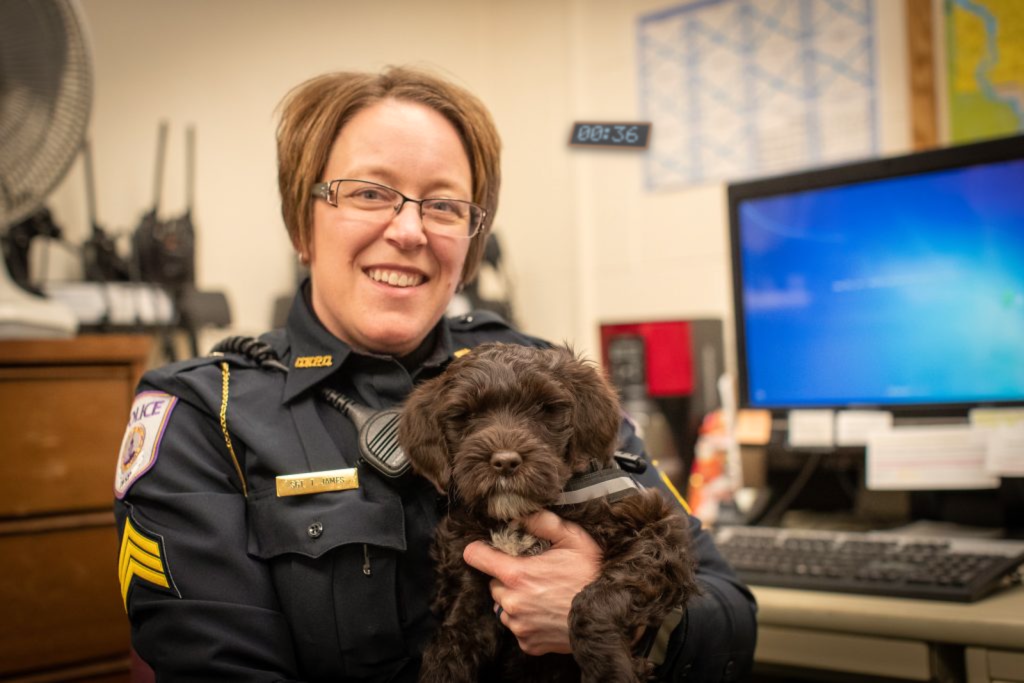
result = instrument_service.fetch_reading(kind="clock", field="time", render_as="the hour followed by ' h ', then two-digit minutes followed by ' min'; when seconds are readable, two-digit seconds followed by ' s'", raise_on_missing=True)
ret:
0 h 36 min
